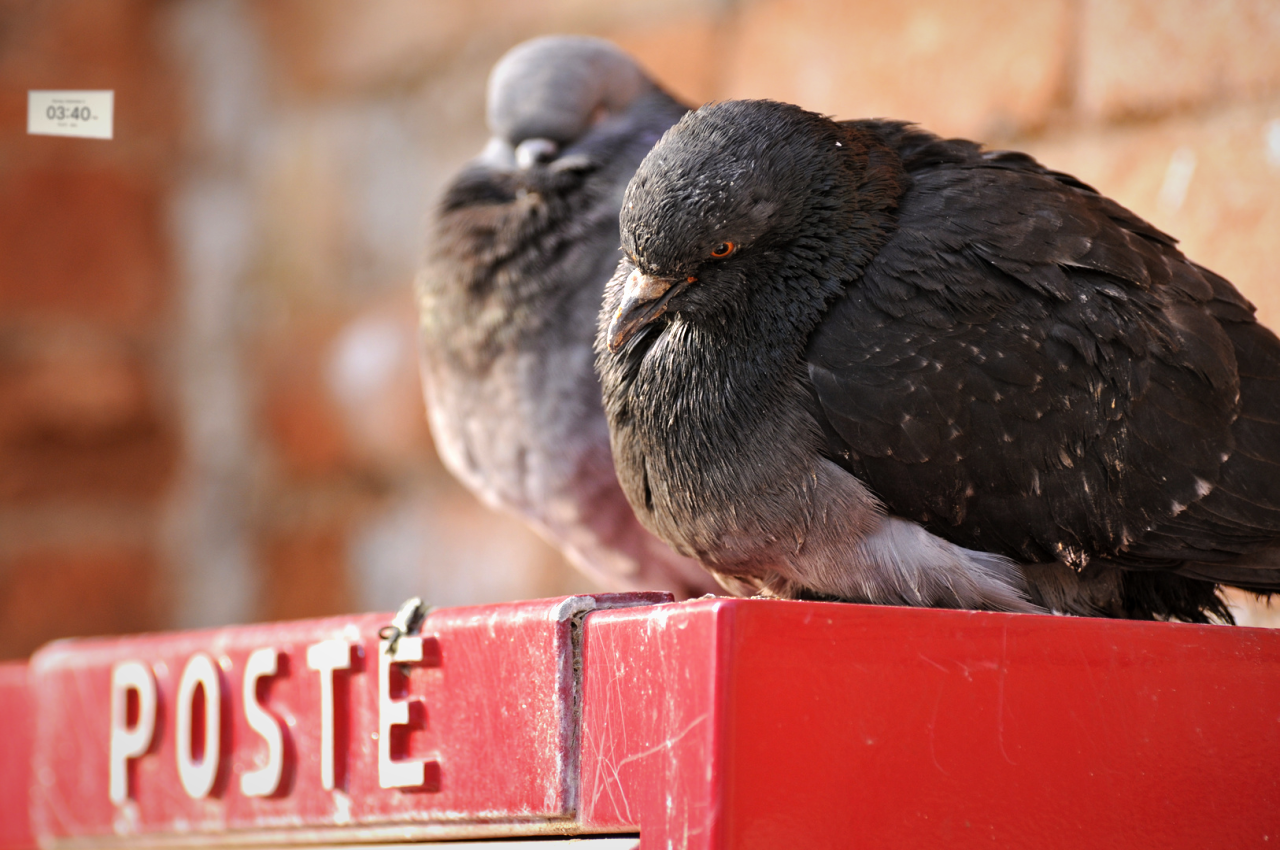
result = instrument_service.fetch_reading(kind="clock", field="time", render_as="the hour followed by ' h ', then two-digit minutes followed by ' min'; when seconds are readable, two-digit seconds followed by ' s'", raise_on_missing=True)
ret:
3 h 40 min
